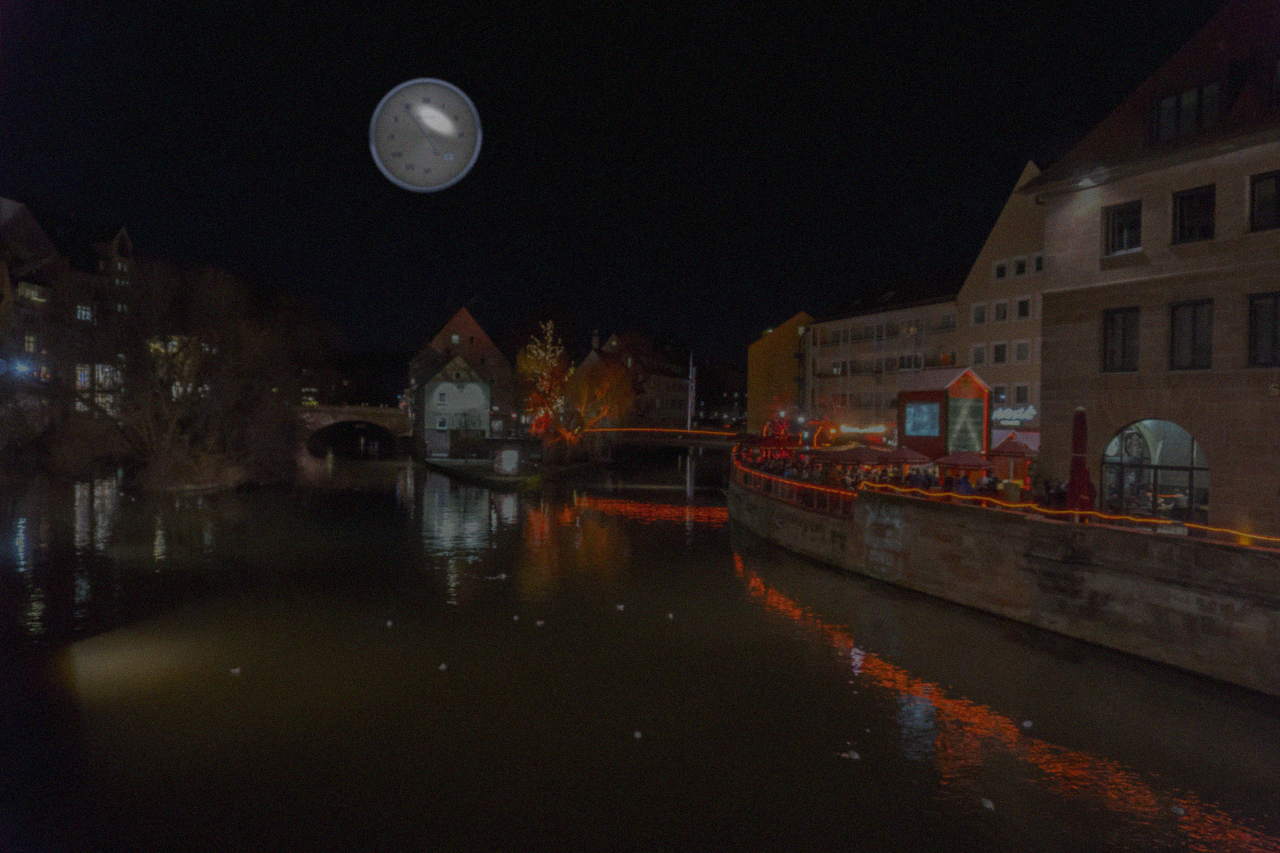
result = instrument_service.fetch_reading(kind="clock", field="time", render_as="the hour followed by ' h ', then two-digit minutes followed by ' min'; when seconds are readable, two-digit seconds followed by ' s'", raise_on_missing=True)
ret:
4 h 54 min
